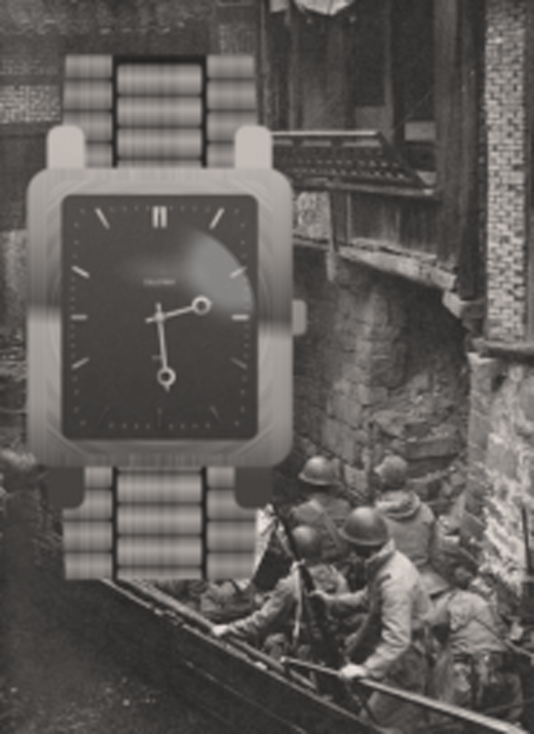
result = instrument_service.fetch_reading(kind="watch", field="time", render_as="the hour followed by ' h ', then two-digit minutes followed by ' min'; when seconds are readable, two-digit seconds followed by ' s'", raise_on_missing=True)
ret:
2 h 29 min
